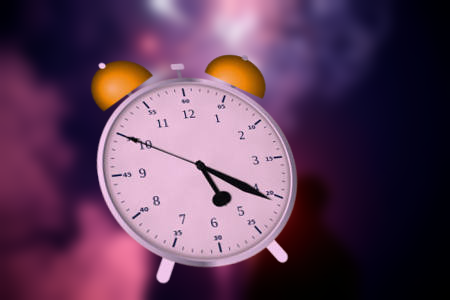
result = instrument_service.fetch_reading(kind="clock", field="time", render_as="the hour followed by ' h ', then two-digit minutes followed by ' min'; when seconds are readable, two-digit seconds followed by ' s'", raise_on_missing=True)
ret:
5 h 20 min 50 s
